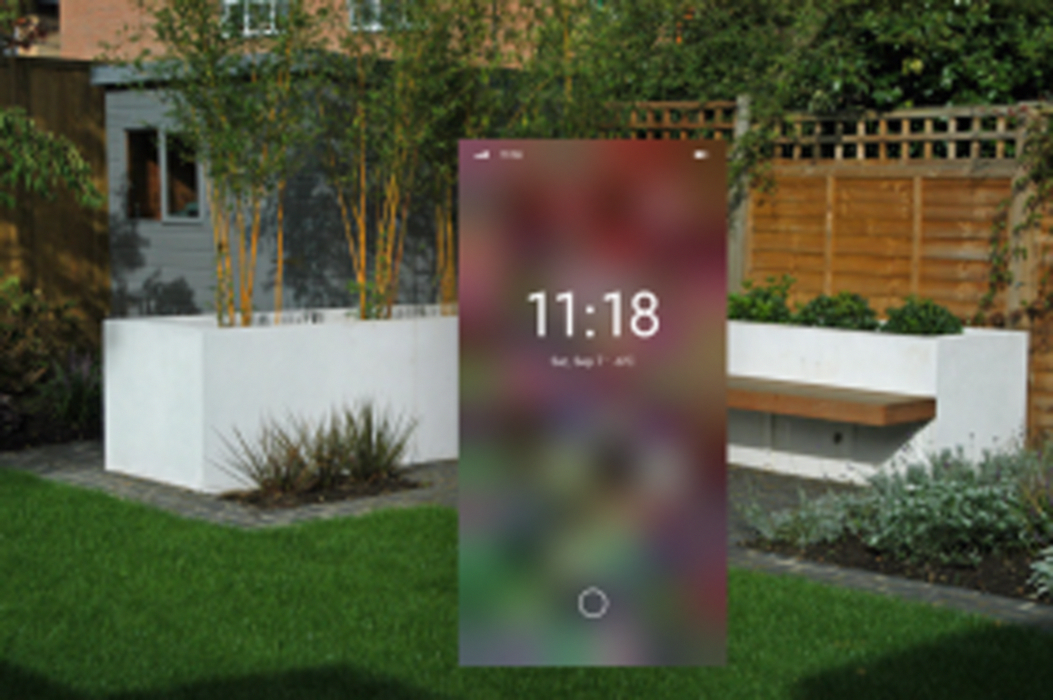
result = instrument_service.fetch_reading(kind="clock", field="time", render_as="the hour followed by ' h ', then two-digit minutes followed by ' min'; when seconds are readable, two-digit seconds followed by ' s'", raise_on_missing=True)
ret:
11 h 18 min
